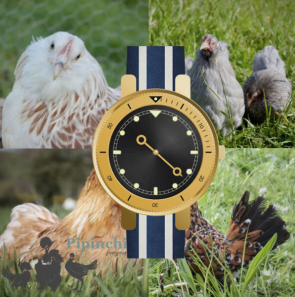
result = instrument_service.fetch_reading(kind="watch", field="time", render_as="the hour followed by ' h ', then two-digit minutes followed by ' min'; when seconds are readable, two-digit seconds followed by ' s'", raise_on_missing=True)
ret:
10 h 22 min
